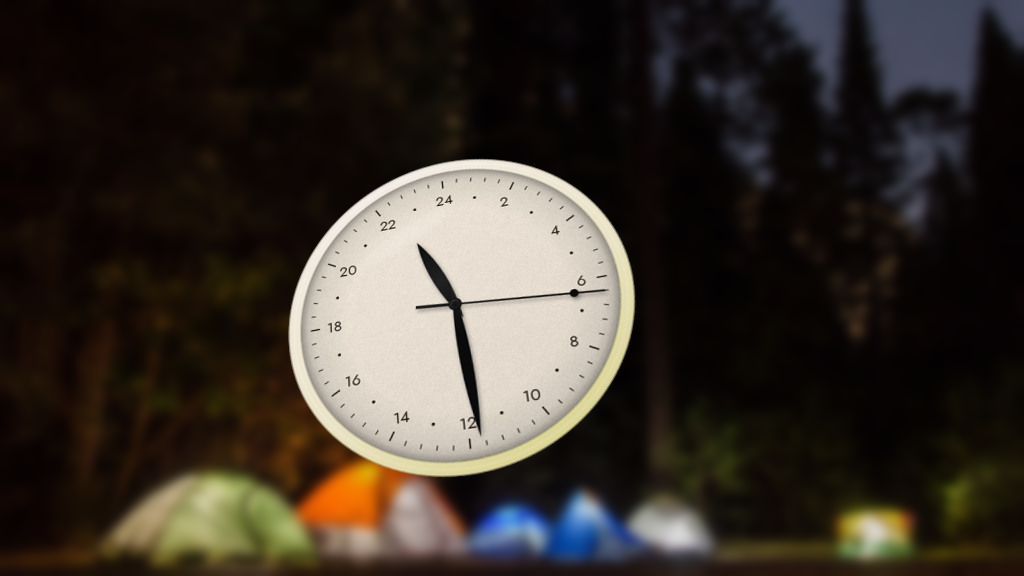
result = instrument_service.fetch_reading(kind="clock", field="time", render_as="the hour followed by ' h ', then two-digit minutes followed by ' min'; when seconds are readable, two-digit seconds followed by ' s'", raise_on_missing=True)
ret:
22 h 29 min 16 s
